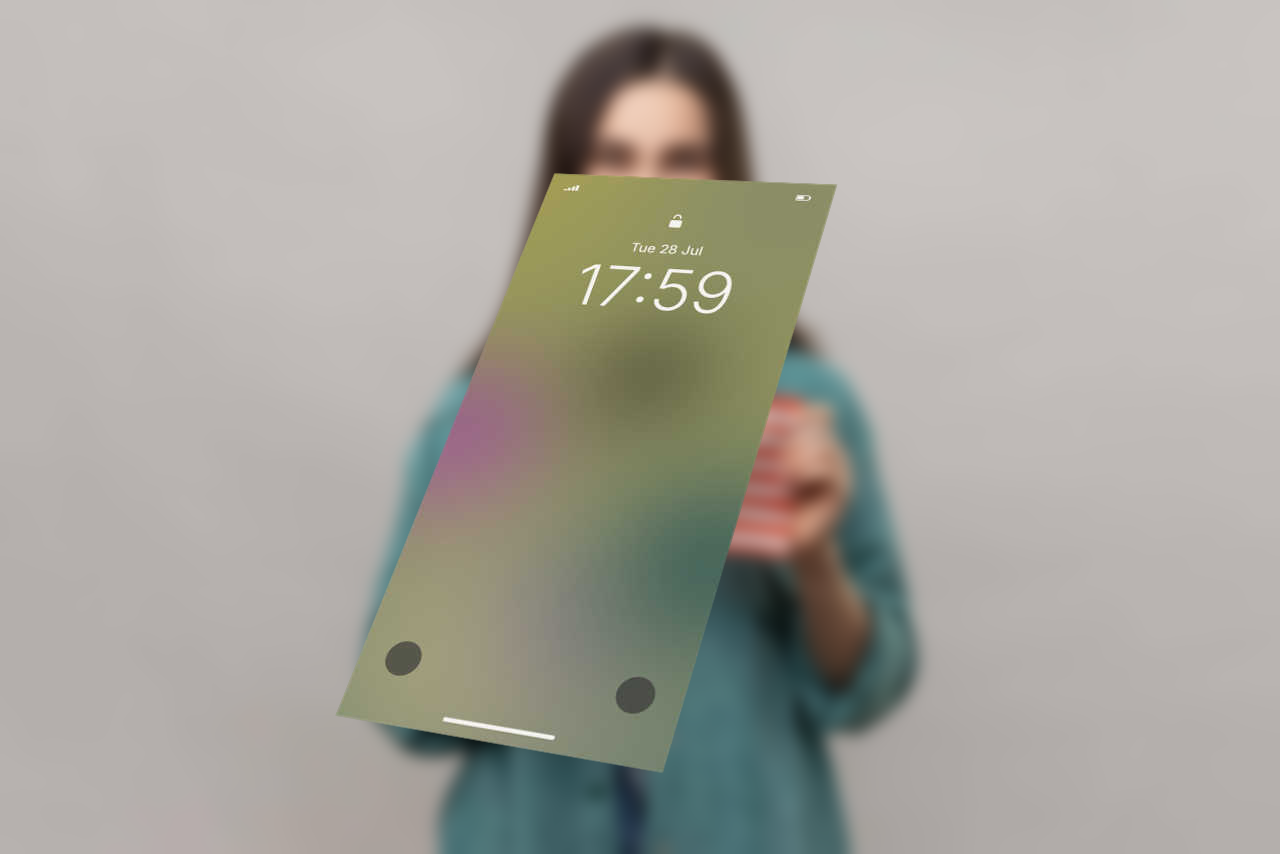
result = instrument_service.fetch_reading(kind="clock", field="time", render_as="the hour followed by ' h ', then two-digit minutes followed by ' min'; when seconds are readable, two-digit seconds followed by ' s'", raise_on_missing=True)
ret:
17 h 59 min
